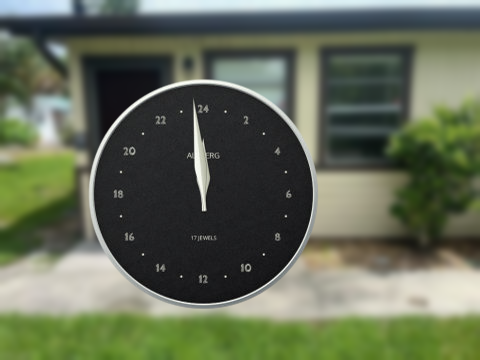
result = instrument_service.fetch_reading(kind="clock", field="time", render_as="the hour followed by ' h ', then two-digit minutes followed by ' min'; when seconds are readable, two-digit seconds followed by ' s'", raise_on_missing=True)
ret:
23 h 59 min
